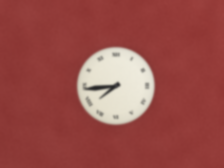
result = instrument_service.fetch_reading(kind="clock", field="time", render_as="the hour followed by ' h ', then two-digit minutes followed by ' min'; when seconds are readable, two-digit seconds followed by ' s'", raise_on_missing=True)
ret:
7 h 44 min
